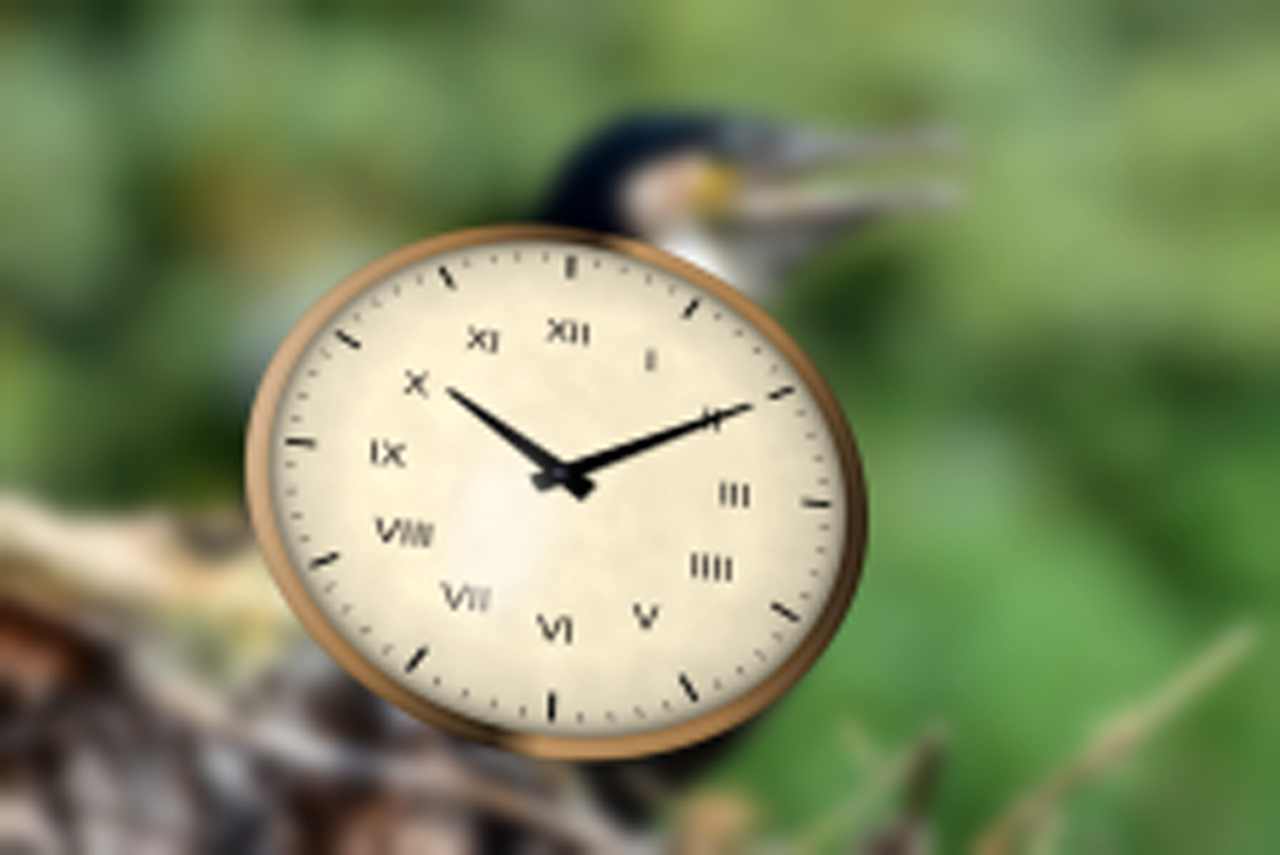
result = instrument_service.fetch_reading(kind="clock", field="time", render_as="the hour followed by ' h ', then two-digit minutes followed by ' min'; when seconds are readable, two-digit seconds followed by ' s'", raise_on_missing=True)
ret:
10 h 10 min
